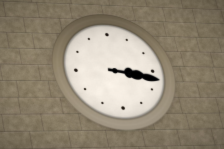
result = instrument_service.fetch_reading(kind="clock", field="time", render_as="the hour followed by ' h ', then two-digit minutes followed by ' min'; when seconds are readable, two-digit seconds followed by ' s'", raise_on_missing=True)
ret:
3 h 17 min
